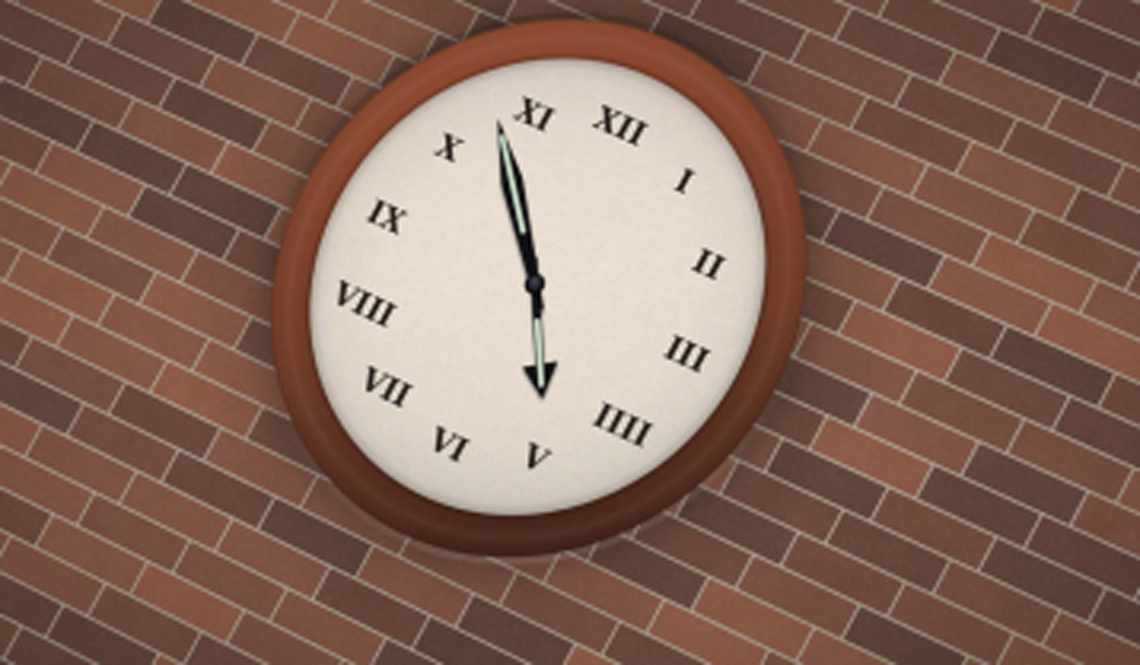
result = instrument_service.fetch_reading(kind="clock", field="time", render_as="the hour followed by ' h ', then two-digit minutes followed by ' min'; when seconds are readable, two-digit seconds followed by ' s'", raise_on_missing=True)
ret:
4 h 53 min
